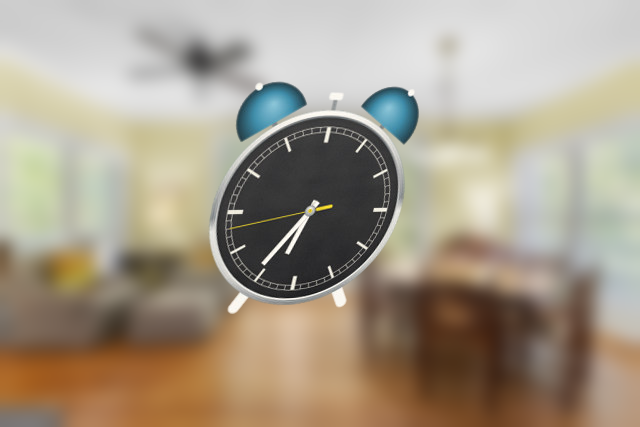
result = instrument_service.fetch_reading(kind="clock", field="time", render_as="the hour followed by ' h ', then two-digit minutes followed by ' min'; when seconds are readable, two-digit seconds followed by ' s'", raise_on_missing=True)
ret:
6 h 35 min 43 s
